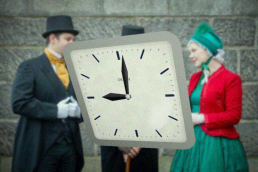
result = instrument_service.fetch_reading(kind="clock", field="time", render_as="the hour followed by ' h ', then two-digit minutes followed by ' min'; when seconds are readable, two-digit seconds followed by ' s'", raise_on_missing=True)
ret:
9 h 01 min
